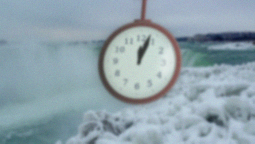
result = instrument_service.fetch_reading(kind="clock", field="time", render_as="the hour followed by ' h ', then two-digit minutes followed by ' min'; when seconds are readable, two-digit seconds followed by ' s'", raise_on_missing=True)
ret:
12 h 03 min
